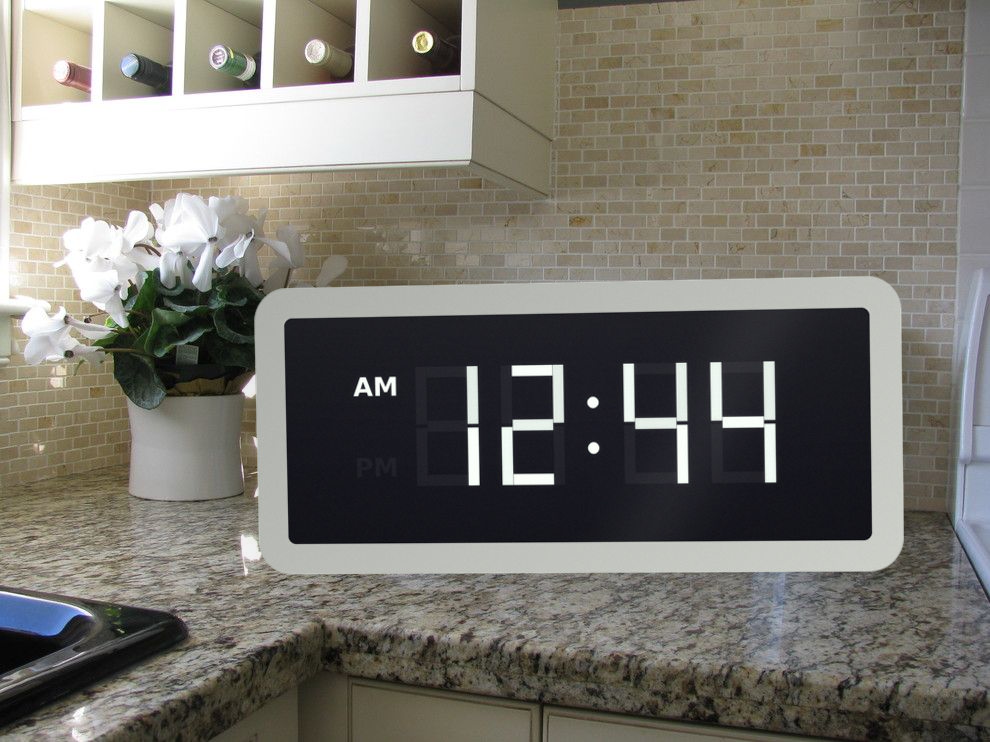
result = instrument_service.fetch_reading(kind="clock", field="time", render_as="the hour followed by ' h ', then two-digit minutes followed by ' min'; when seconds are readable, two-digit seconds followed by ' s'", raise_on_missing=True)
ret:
12 h 44 min
